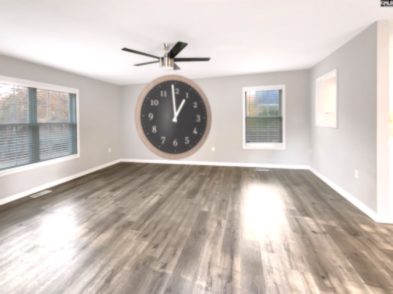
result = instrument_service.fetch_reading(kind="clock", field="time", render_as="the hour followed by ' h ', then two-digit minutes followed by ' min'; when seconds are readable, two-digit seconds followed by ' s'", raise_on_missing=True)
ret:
12 h 59 min
